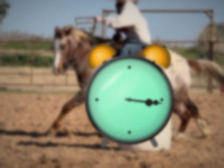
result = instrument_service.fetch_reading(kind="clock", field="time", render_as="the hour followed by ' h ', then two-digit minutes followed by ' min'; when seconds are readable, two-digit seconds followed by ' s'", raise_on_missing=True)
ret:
3 h 16 min
